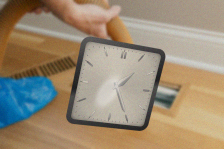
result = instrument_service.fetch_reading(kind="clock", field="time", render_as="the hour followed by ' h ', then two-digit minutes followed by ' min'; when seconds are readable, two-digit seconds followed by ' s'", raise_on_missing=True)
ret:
1 h 25 min
